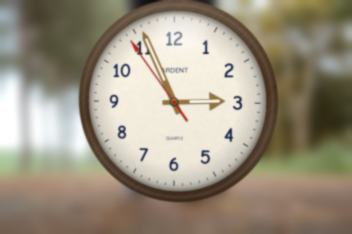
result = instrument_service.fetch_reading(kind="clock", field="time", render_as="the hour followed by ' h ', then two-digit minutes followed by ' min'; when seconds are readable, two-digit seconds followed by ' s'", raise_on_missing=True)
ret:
2 h 55 min 54 s
